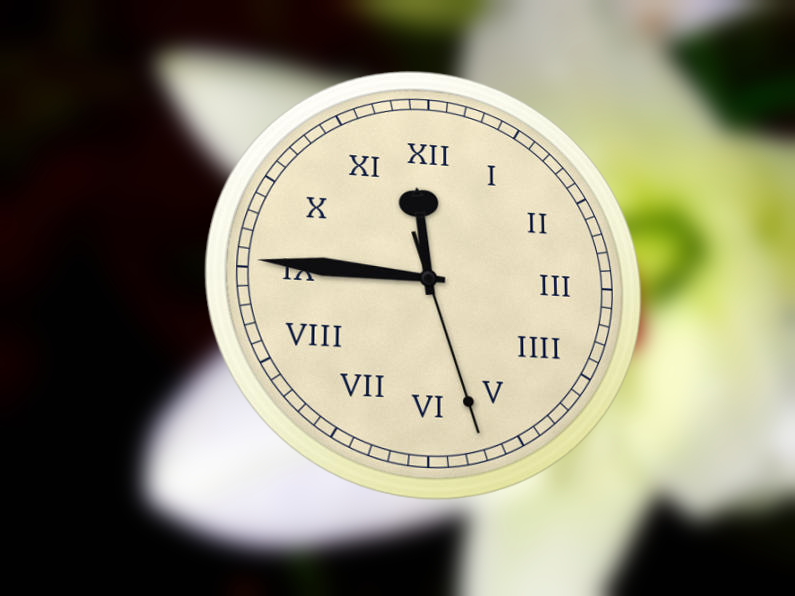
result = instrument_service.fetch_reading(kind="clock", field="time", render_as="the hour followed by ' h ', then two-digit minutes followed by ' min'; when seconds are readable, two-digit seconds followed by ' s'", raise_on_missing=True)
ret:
11 h 45 min 27 s
